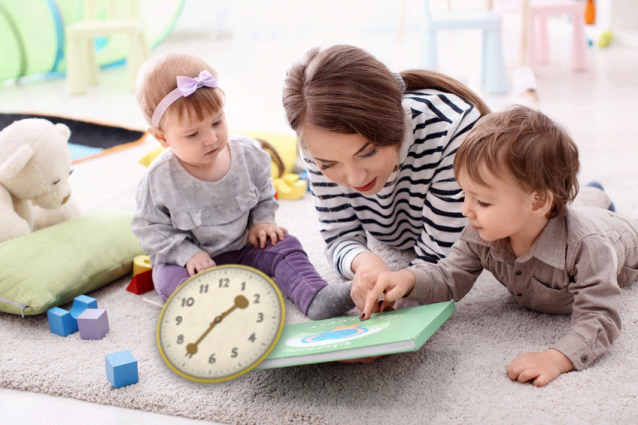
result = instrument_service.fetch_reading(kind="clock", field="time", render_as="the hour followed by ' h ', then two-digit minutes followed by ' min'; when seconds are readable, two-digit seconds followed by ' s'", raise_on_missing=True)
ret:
1 h 36 min
